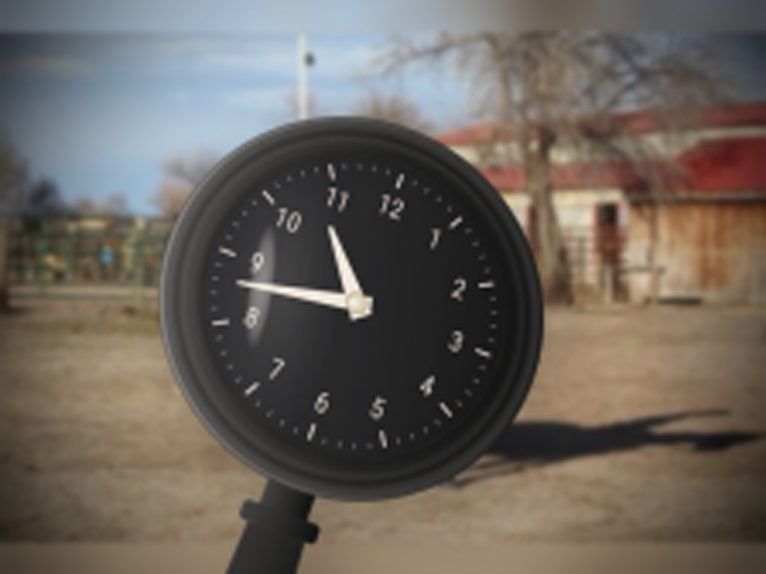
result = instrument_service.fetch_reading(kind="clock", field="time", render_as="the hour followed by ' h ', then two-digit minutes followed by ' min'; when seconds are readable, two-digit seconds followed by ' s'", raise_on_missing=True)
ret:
10 h 43 min
